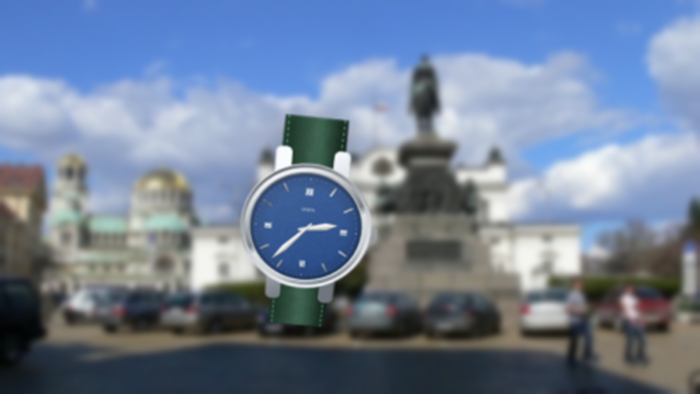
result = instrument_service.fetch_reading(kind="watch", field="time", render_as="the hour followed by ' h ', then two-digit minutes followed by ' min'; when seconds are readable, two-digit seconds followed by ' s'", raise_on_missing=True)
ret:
2 h 37 min
